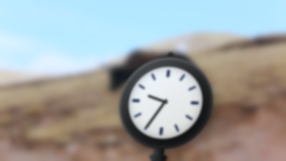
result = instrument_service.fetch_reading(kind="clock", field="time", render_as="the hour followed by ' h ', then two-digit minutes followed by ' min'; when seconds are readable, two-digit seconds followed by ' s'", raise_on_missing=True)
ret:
9 h 35 min
